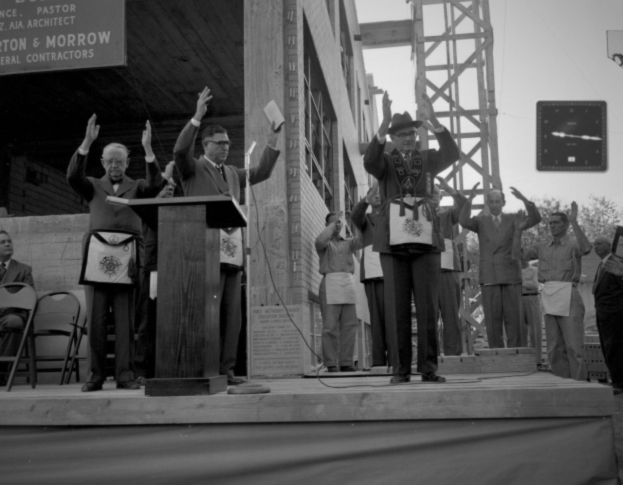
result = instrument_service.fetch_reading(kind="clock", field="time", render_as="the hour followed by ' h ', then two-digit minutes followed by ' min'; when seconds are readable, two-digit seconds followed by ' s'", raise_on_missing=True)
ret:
9 h 16 min
